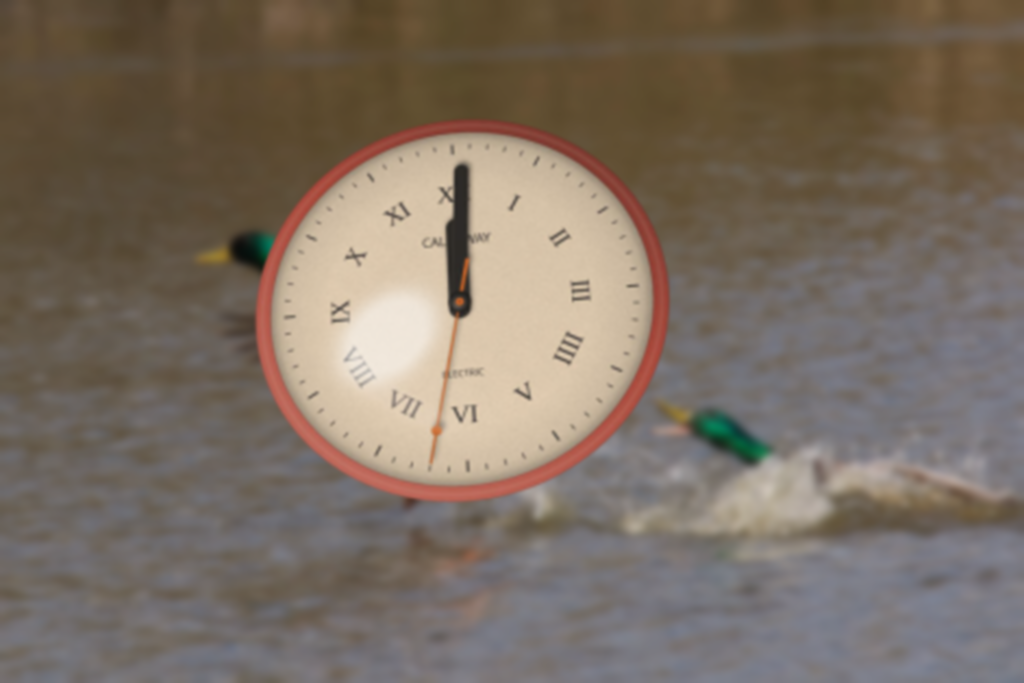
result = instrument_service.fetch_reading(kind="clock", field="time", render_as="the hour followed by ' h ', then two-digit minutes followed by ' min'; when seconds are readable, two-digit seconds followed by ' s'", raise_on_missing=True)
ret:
12 h 00 min 32 s
